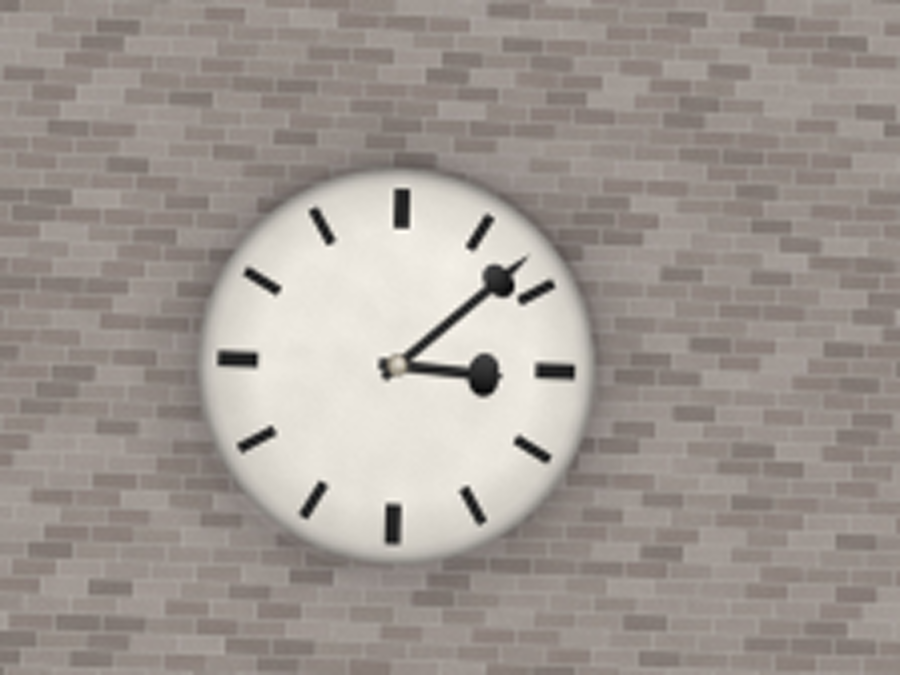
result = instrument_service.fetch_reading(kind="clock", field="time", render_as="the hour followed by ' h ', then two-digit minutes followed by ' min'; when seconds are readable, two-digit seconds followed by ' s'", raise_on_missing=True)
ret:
3 h 08 min
